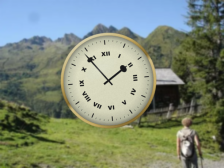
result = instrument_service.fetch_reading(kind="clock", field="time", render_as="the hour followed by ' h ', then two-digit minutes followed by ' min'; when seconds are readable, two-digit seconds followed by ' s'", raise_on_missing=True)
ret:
1 h 54 min
